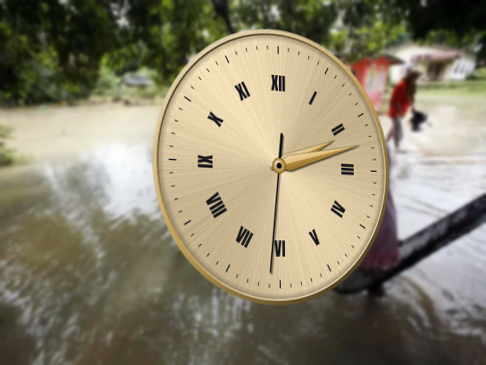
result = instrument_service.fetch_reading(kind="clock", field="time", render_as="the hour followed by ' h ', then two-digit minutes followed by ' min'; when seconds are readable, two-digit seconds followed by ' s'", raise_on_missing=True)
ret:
2 h 12 min 31 s
